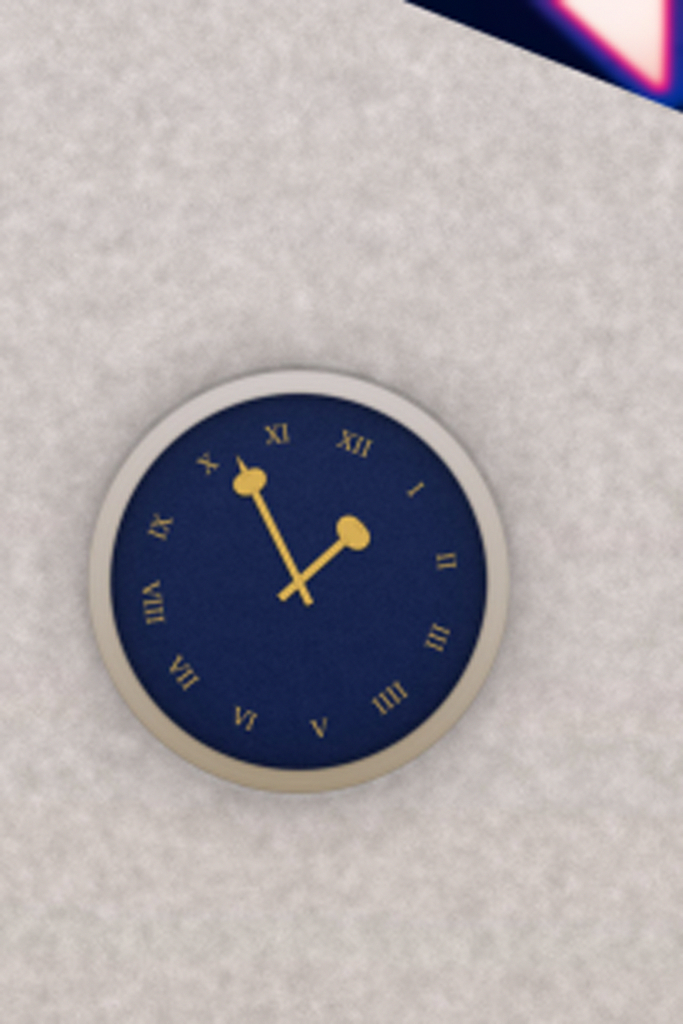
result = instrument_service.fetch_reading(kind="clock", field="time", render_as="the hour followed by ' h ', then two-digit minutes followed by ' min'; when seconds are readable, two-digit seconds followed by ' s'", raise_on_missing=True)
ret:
12 h 52 min
